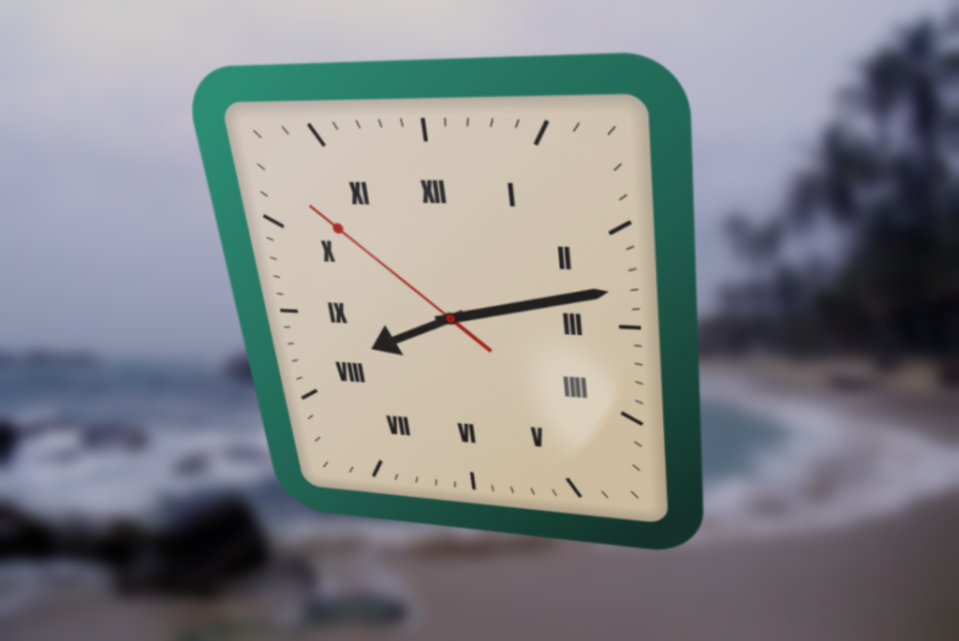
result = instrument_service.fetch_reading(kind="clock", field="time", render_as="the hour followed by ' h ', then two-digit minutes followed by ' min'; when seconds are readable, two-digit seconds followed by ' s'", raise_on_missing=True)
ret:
8 h 12 min 52 s
